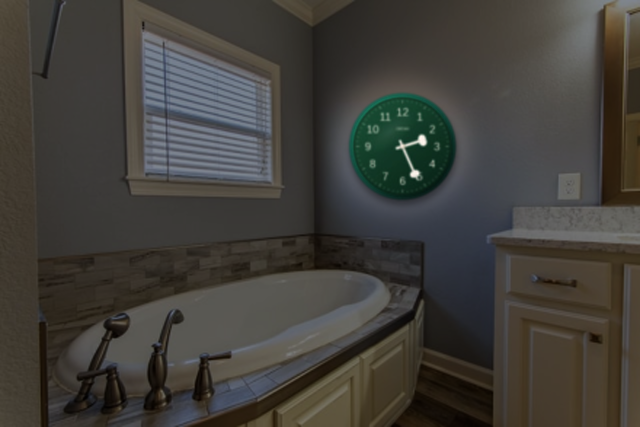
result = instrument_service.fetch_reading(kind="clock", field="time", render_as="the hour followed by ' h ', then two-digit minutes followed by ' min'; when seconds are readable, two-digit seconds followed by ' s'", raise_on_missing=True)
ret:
2 h 26 min
